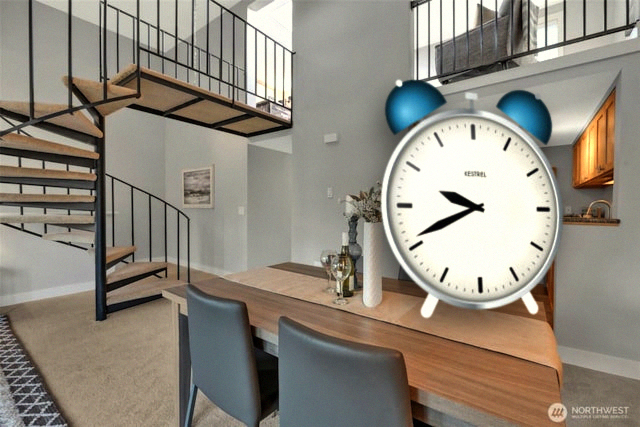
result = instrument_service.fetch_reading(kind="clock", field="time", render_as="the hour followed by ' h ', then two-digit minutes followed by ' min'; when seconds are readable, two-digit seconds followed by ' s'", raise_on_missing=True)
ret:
9 h 41 min
